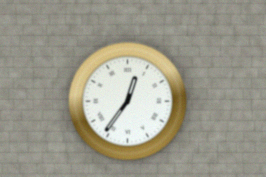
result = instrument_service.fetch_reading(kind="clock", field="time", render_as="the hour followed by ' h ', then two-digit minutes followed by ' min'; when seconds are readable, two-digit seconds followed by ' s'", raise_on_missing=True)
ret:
12 h 36 min
